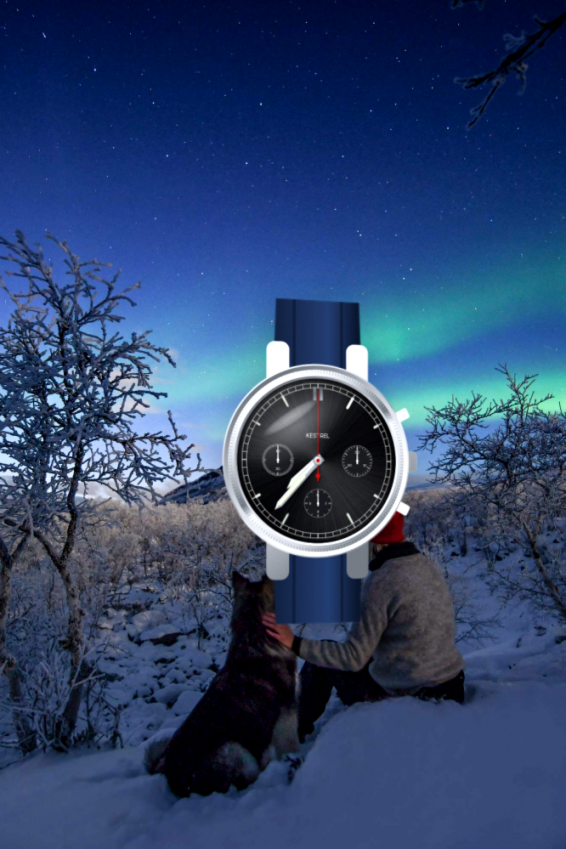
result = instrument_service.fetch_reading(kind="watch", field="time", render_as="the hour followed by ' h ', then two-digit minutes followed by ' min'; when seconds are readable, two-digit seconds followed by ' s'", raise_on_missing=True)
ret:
7 h 37 min
